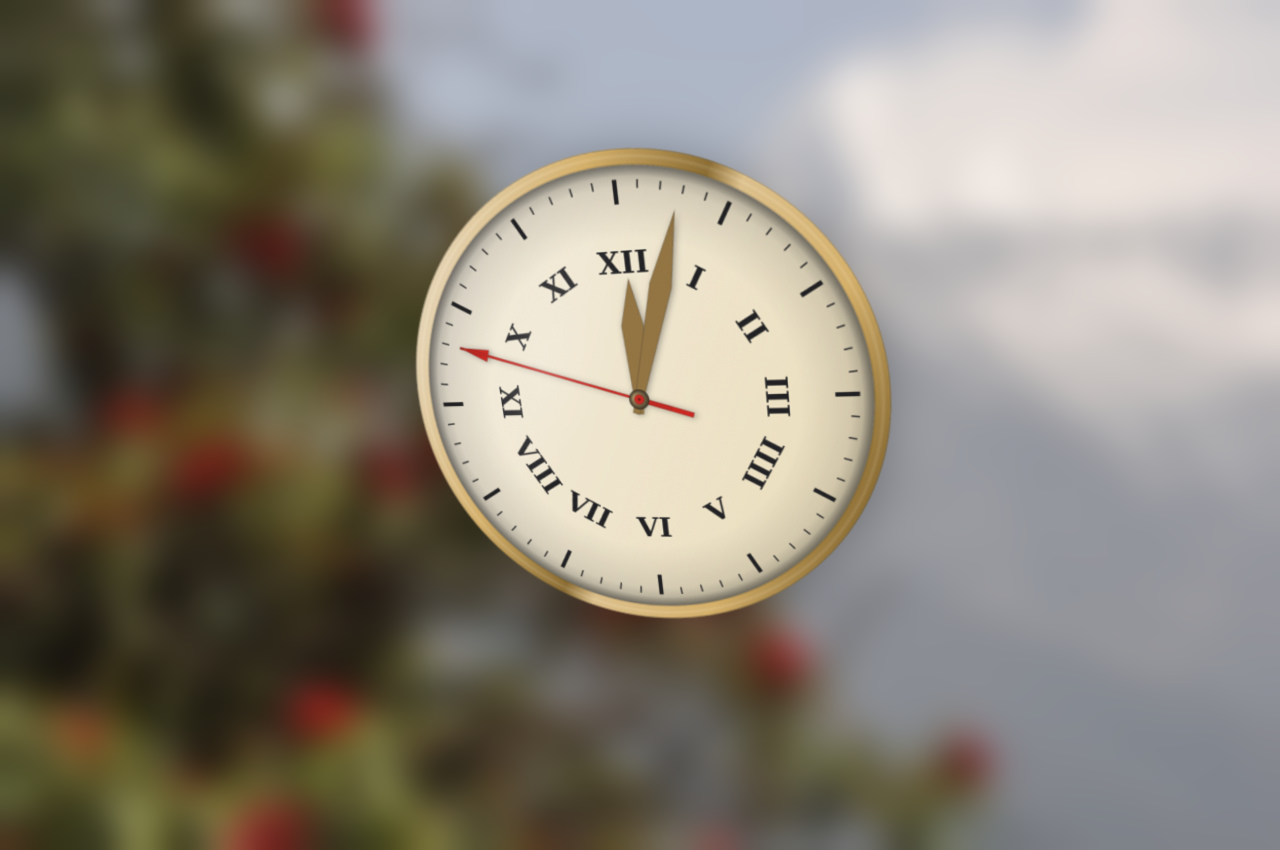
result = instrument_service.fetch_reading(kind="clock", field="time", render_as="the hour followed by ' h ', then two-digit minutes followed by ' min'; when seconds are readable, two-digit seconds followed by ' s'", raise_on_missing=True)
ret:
12 h 02 min 48 s
